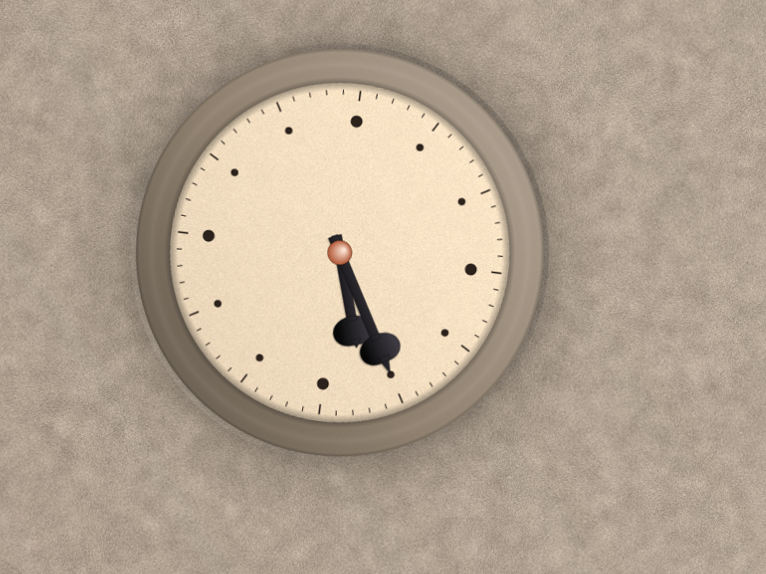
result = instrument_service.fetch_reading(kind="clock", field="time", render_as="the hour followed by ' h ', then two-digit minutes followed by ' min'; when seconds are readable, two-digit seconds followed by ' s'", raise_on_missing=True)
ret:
5 h 25 min
